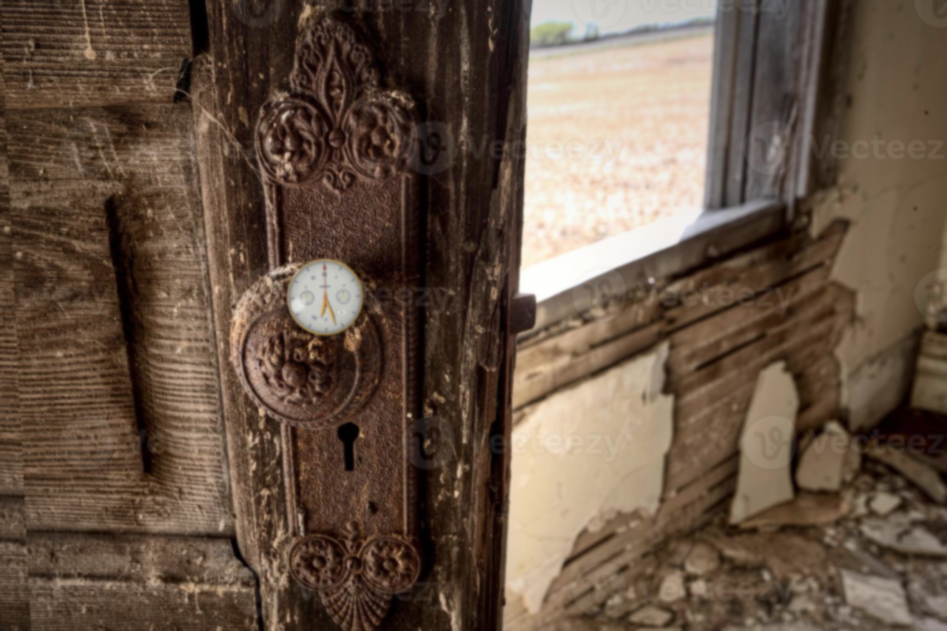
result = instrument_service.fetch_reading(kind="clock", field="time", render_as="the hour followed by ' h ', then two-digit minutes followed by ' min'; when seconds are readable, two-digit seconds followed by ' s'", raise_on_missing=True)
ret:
6 h 27 min
